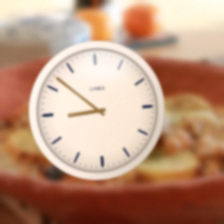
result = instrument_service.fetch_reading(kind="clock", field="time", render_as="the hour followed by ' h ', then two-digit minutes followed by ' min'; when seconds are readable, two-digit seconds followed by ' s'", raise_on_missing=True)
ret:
8 h 52 min
